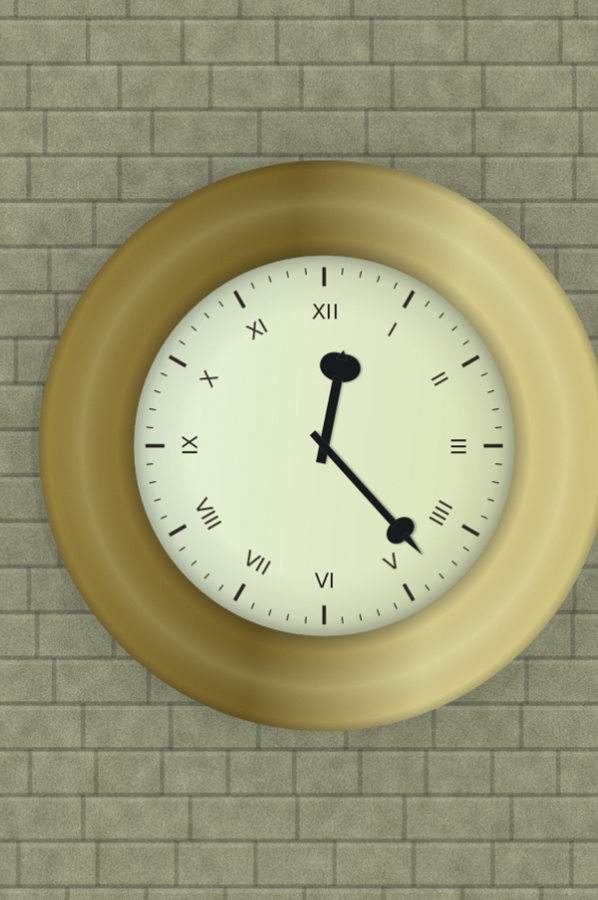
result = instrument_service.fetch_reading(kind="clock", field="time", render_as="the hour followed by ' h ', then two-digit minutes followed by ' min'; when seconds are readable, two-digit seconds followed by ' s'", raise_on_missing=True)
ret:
12 h 23 min
